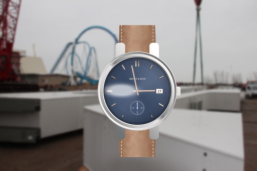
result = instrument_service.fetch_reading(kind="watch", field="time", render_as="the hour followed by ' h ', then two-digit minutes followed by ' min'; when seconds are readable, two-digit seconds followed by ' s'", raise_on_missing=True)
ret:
2 h 58 min
